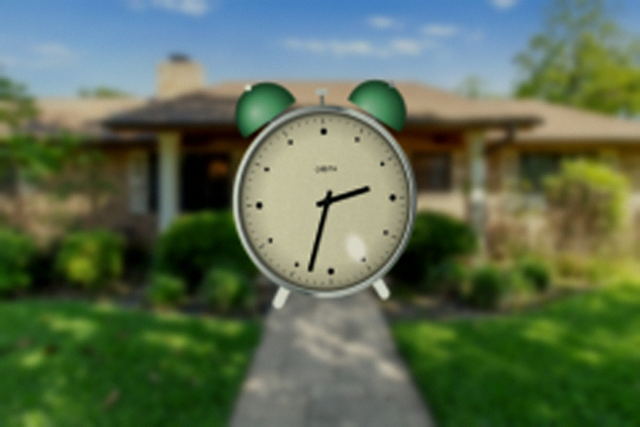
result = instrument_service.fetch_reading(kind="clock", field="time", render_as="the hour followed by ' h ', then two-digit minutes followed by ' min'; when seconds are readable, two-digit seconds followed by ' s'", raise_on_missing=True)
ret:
2 h 33 min
